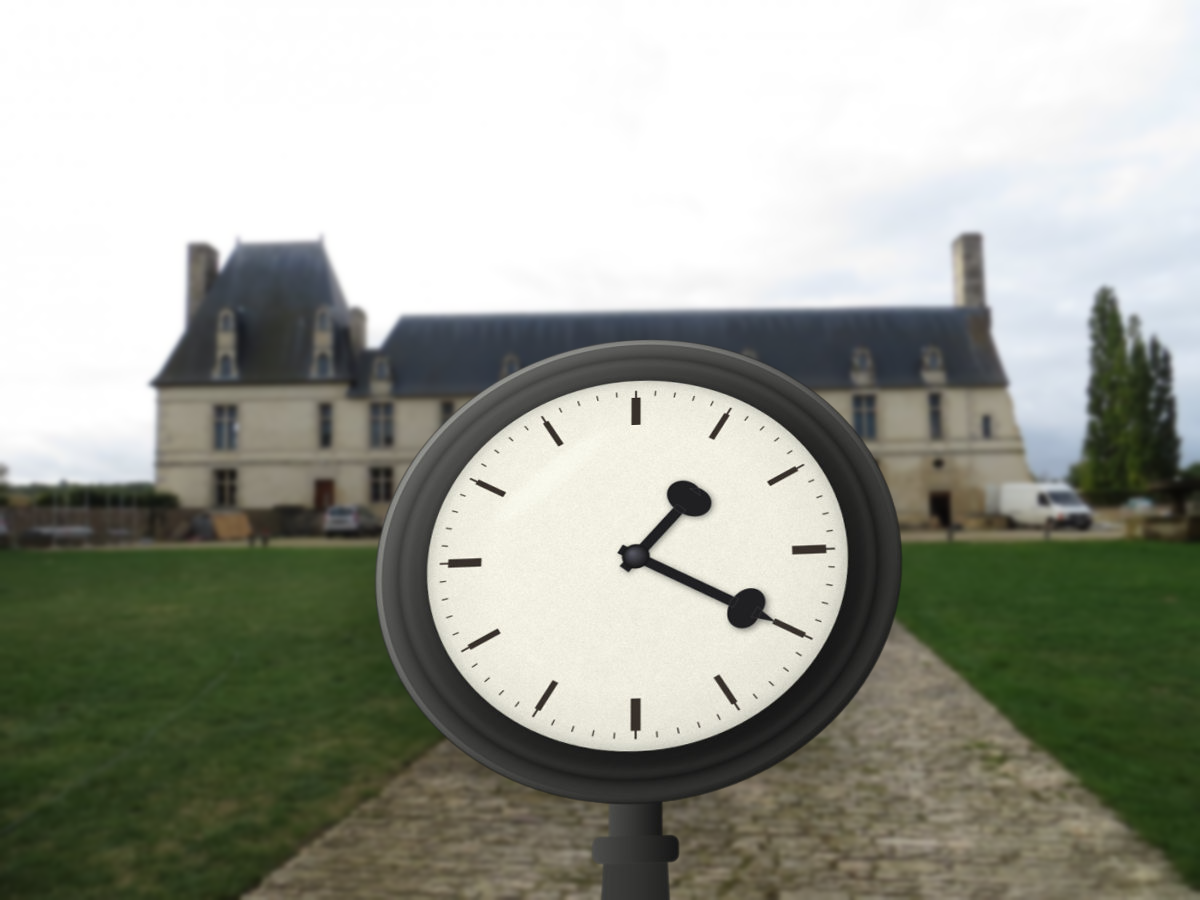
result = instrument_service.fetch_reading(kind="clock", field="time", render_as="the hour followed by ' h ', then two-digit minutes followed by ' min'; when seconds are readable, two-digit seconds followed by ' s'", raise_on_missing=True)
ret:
1 h 20 min
